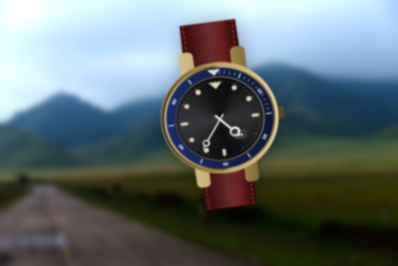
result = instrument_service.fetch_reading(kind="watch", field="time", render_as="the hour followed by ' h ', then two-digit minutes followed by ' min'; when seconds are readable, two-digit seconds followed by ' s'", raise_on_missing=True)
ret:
4 h 36 min
